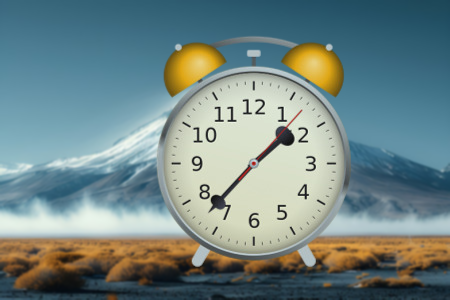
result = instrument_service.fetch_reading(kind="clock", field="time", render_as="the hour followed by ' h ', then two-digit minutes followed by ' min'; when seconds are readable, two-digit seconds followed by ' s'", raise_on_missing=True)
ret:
1 h 37 min 07 s
